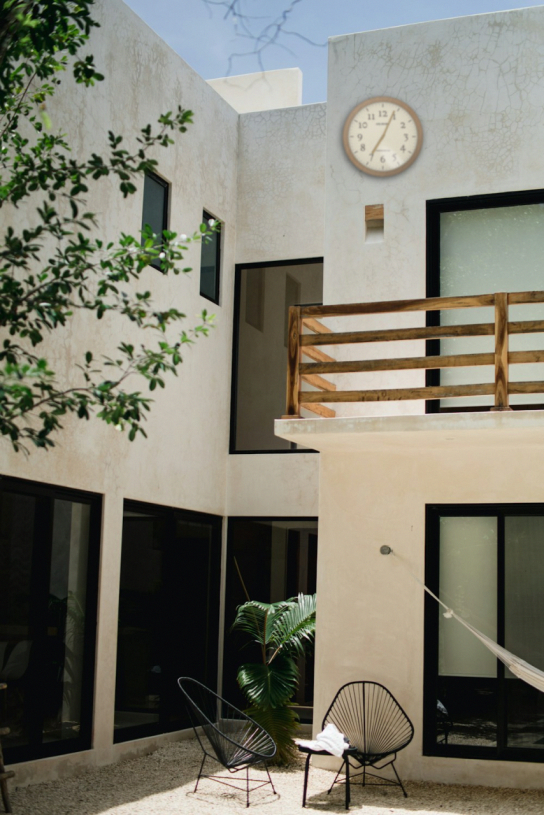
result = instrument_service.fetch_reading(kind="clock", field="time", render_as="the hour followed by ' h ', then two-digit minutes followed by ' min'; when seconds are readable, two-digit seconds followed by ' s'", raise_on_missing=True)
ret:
7 h 04 min
